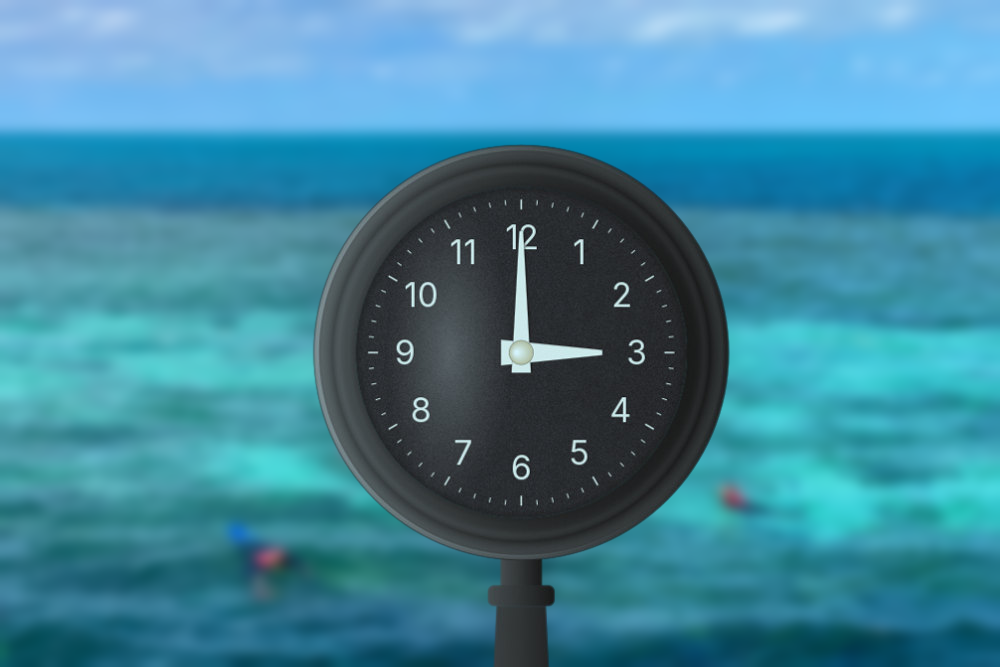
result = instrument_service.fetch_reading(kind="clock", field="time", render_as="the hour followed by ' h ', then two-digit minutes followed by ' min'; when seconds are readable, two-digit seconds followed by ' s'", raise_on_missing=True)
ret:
3 h 00 min
